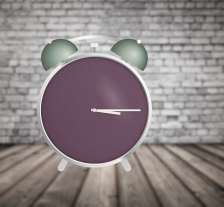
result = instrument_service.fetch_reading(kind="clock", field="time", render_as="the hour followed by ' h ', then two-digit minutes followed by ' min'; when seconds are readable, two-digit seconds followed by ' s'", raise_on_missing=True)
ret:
3 h 15 min
